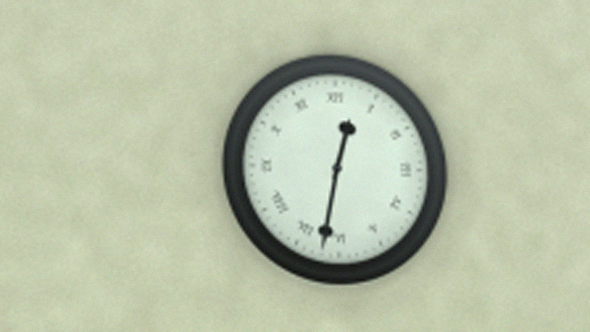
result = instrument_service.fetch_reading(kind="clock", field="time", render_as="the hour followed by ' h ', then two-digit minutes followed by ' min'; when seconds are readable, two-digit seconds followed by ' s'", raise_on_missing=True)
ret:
12 h 32 min
